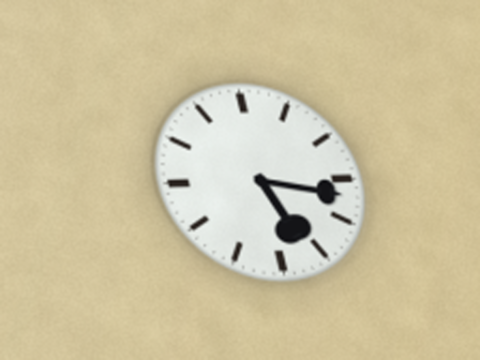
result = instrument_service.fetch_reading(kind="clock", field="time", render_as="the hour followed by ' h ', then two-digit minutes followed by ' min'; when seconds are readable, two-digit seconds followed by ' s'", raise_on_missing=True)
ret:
5 h 17 min
